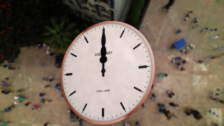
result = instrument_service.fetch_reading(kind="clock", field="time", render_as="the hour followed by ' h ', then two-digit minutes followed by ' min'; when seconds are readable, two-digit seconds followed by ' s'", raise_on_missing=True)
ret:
12 h 00 min
